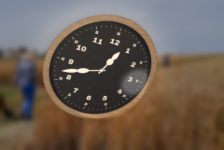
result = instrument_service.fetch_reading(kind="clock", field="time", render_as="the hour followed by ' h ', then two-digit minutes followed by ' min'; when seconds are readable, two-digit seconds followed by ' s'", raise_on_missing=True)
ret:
12 h 42 min
